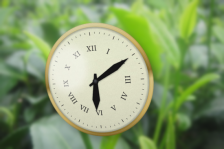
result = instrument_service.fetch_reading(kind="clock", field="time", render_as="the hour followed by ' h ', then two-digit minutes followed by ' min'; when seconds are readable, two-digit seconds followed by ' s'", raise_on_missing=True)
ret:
6 h 10 min
